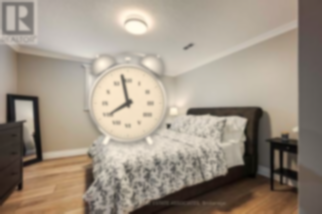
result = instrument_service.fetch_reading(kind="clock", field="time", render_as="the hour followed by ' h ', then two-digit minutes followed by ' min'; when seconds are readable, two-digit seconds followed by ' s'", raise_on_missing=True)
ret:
7 h 58 min
